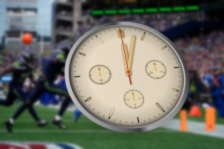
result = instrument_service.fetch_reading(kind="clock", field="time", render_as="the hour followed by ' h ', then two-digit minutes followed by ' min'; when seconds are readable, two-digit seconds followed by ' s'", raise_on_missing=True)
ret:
12 h 03 min
